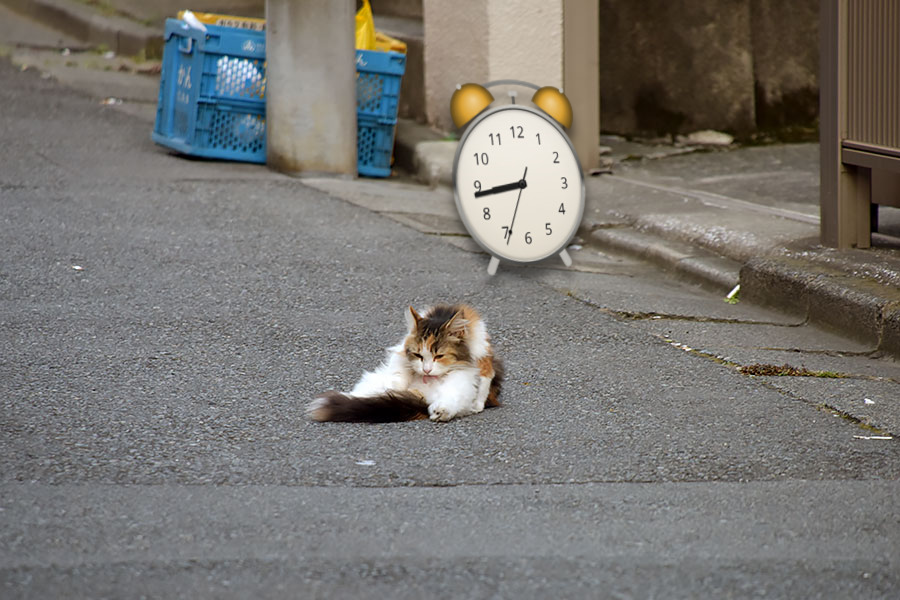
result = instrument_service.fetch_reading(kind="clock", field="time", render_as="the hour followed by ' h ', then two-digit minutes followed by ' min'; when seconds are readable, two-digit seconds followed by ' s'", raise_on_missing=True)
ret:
8 h 43 min 34 s
